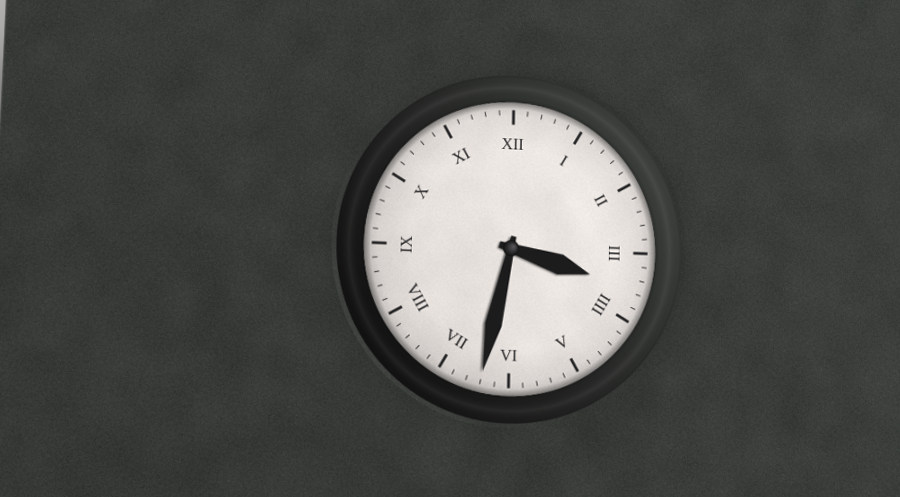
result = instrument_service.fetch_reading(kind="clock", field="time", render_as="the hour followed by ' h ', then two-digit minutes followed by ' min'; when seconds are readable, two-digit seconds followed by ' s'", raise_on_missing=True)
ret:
3 h 32 min
